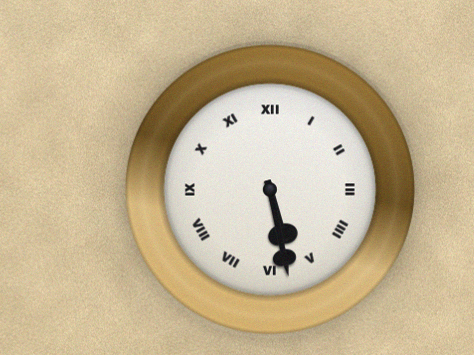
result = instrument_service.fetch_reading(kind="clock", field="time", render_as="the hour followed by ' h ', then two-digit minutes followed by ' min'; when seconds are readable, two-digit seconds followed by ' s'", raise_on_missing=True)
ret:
5 h 28 min
